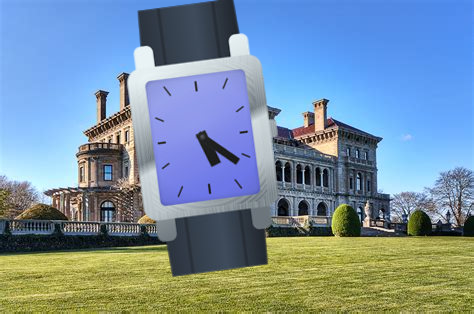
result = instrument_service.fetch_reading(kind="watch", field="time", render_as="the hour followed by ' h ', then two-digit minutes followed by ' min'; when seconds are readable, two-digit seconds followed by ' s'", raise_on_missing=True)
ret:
5 h 22 min
